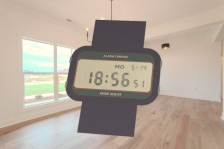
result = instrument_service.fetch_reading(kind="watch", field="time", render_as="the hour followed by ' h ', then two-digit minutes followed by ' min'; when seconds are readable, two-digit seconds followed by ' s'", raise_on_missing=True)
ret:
18 h 56 min 51 s
